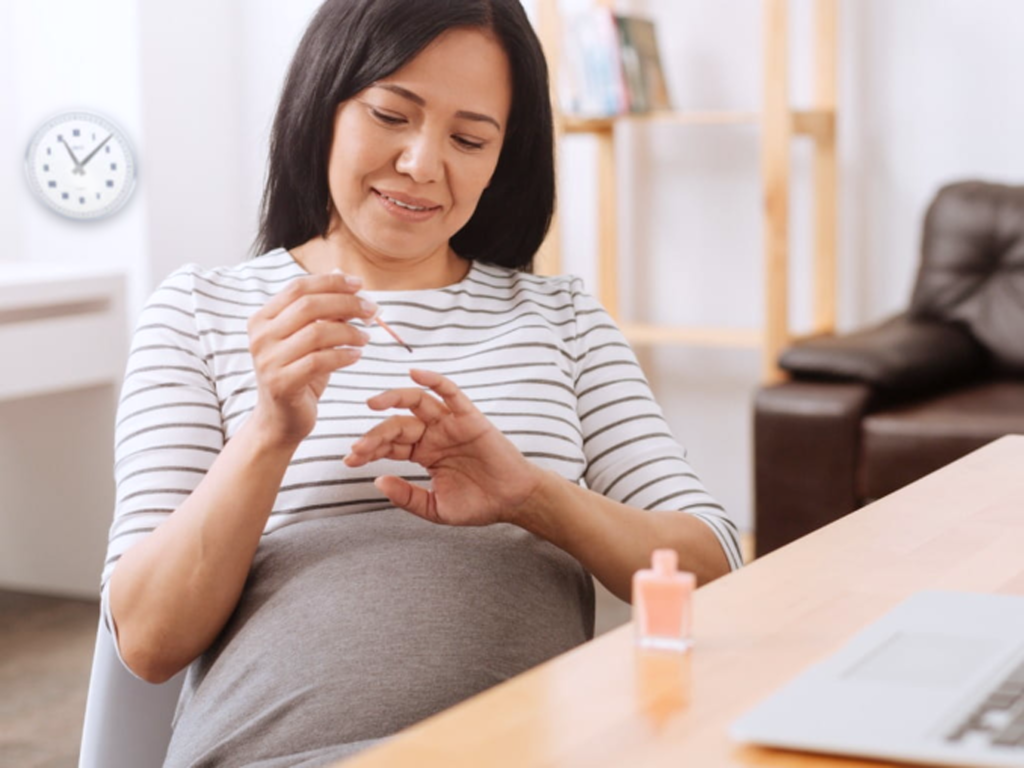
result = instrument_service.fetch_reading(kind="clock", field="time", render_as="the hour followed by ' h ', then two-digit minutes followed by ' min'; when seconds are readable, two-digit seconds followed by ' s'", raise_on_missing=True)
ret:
11 h 08 min
